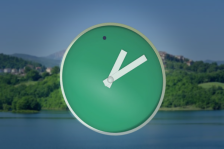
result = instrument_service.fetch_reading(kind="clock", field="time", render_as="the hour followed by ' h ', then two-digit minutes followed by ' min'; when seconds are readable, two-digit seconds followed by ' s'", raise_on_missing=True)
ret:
1 h 11 min
